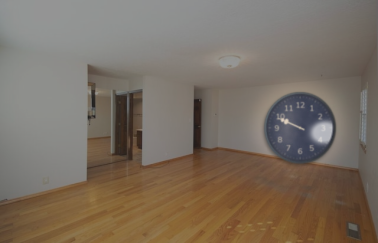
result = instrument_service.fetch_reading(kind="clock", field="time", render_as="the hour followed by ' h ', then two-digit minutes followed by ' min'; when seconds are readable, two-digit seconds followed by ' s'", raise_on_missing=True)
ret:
9 h 49 min
